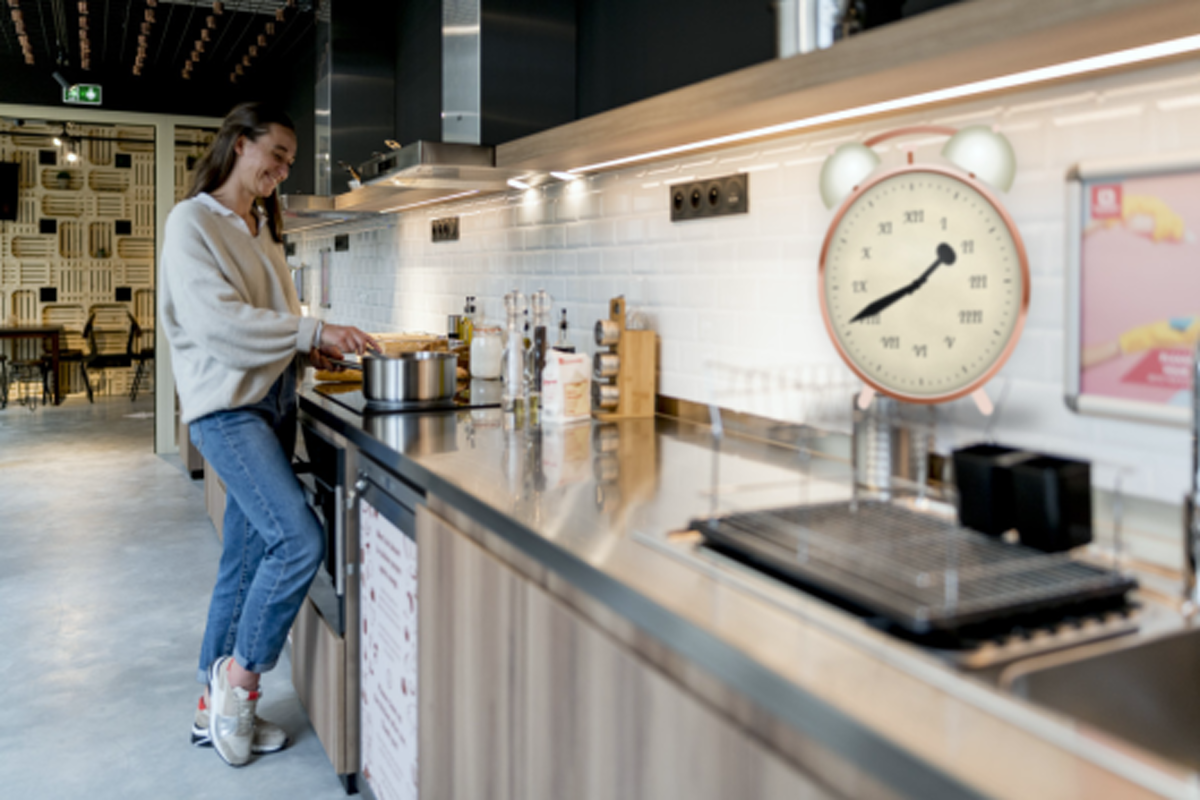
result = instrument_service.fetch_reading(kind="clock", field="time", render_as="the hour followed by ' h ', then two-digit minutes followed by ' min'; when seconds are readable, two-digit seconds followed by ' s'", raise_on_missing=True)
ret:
1 h 41 min
